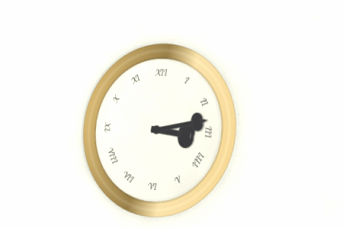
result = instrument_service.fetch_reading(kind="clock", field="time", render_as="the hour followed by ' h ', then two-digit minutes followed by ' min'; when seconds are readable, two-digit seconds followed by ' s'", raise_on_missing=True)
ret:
3 h 13 min
